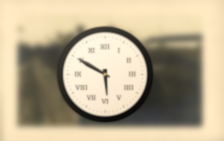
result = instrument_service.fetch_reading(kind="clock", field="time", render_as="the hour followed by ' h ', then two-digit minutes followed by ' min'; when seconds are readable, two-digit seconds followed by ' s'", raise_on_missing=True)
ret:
5 h 50 min
